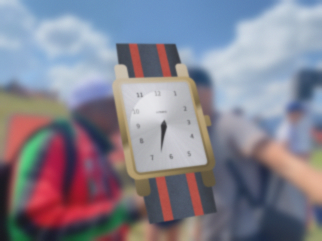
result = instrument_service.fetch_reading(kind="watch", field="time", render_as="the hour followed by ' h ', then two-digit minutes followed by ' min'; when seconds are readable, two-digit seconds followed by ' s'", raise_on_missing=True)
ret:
6 h 33 min
